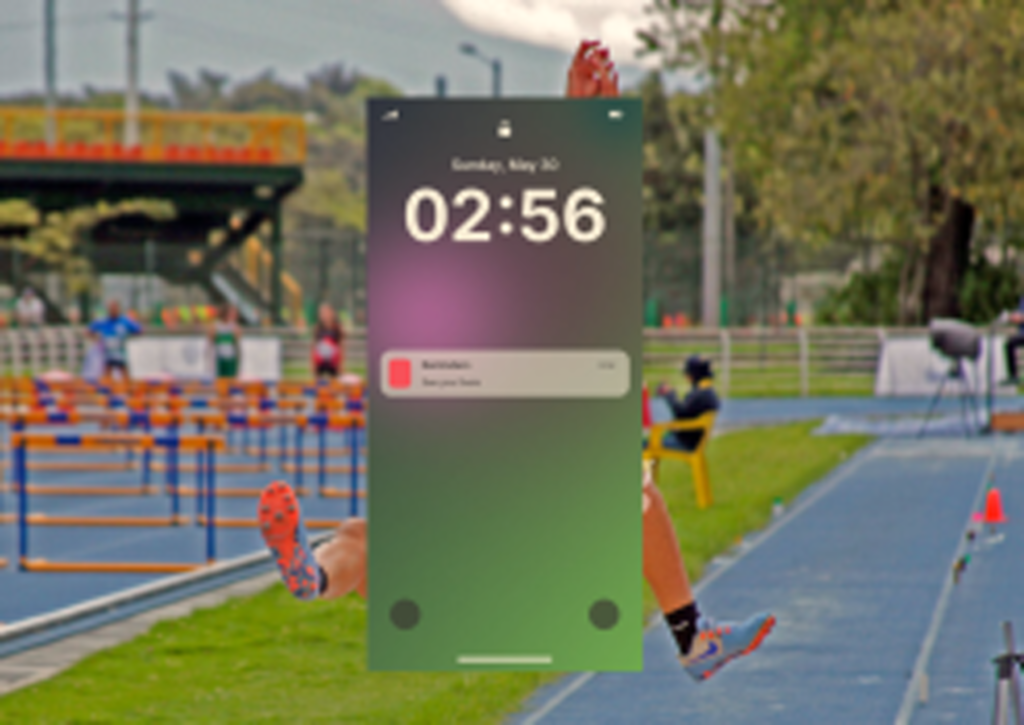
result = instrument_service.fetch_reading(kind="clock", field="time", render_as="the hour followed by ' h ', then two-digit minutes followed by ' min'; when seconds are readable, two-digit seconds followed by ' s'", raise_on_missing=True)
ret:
2 h 56 min
